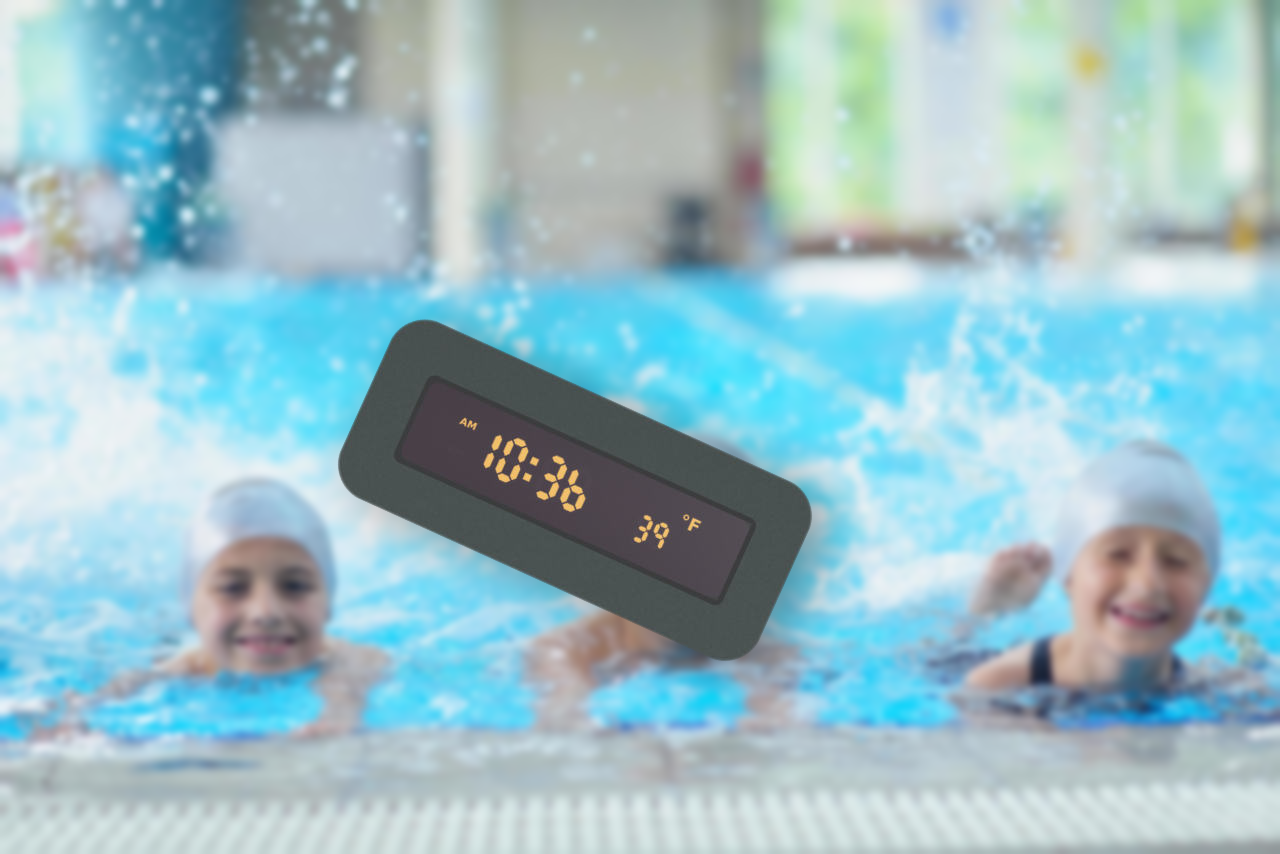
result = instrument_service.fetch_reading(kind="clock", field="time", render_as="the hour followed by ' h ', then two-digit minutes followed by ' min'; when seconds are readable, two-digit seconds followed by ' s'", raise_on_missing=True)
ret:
10 h 36 min
